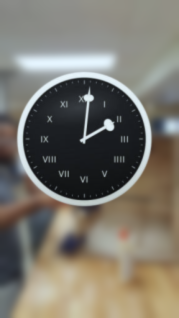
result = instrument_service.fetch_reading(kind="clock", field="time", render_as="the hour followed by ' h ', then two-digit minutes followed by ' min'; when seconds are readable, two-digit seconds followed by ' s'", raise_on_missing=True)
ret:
2 h 01 min
